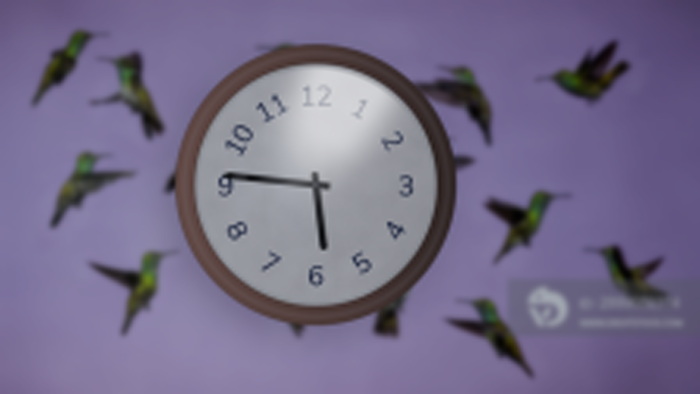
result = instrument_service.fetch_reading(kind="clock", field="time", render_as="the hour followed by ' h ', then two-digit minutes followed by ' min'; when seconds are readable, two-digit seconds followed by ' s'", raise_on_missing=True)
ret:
5 h 46 min
